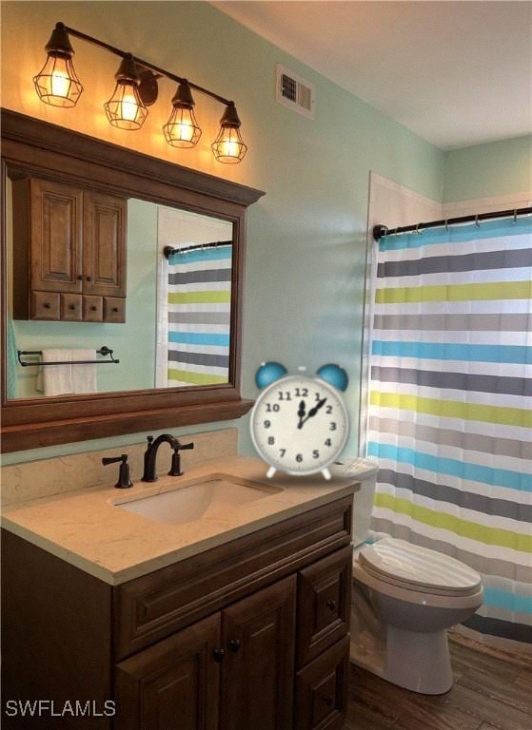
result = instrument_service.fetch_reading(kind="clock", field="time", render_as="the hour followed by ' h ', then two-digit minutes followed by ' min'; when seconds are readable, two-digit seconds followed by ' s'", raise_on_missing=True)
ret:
12 h 07 min
